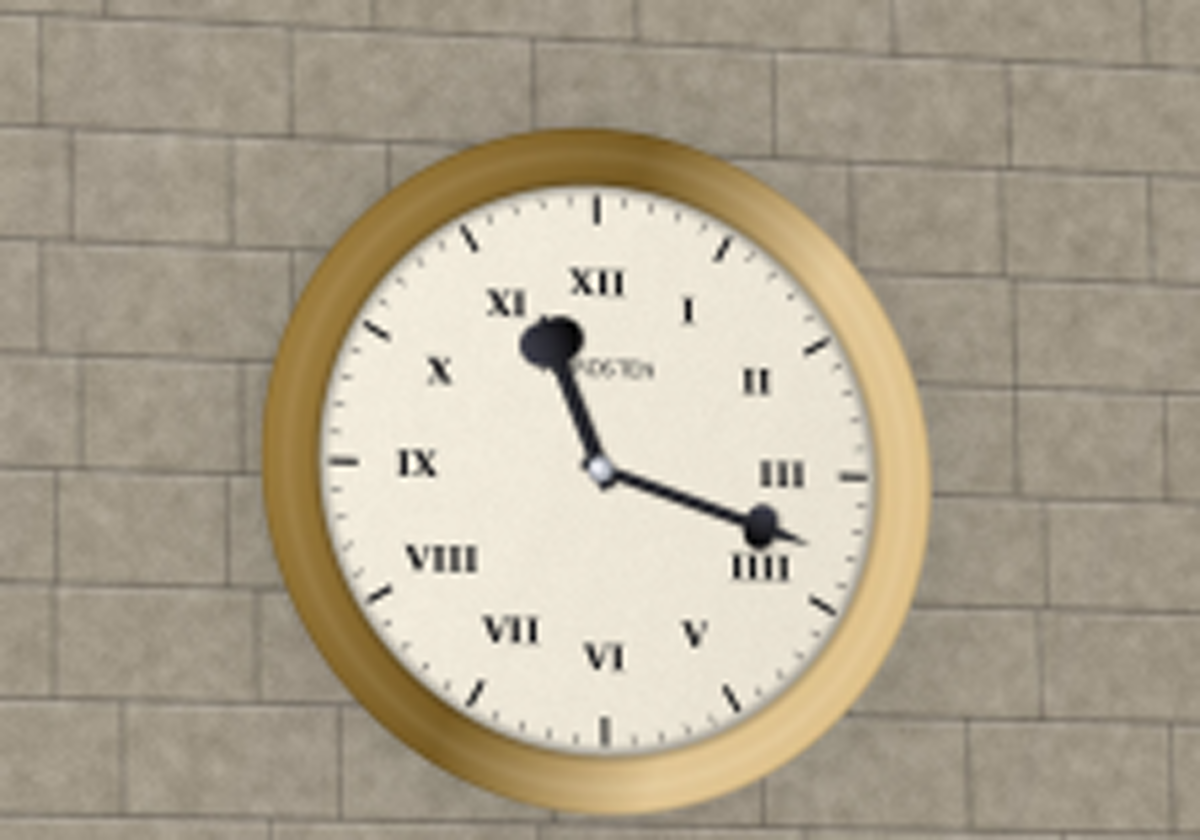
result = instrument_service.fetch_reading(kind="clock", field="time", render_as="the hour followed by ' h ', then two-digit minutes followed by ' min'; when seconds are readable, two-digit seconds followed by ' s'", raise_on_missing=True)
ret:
11 h 18 min
